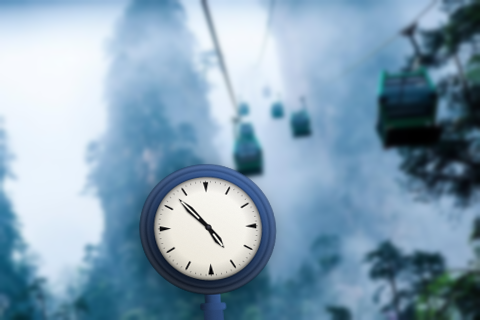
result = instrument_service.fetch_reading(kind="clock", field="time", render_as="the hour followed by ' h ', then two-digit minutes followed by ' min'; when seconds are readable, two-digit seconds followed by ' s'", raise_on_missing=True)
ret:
4 h 53 min
